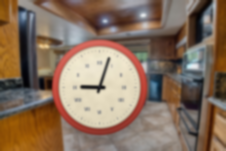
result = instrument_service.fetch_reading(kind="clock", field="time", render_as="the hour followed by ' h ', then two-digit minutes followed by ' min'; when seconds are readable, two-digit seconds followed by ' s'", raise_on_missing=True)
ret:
9 h 03 min
